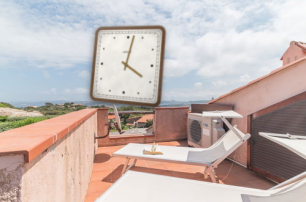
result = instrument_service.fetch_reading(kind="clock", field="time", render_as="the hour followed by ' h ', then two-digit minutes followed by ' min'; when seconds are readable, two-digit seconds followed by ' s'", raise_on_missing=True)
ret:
4 h 02 min
